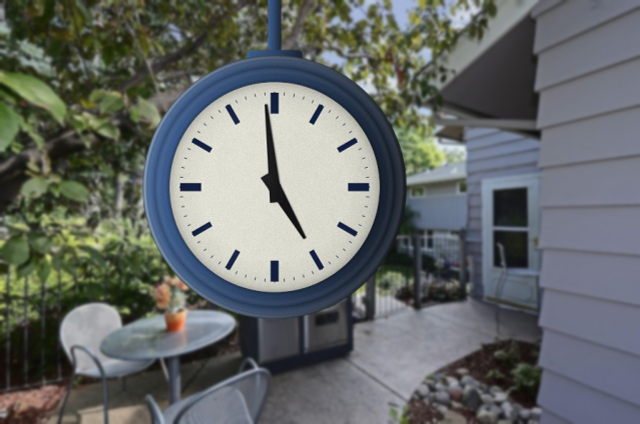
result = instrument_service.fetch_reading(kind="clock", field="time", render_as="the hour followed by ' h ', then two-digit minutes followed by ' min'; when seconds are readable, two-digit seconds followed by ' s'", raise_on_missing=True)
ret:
4 h 59 min
